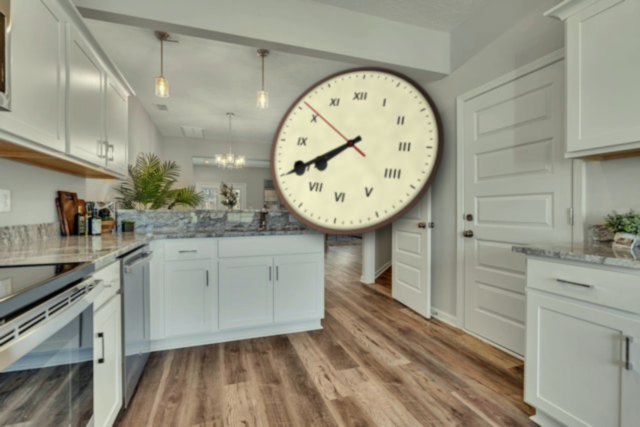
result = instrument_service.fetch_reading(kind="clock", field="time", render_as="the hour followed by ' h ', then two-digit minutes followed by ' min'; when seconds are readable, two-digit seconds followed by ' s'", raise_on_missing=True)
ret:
7 h 39 min 51 s
